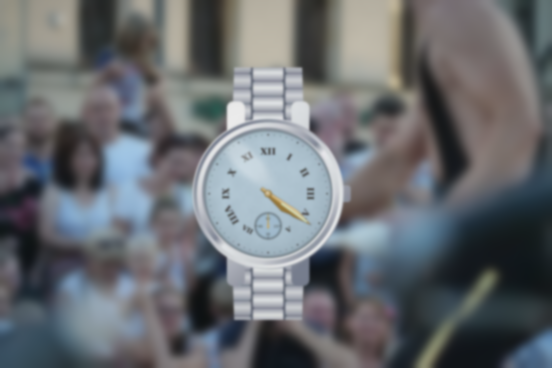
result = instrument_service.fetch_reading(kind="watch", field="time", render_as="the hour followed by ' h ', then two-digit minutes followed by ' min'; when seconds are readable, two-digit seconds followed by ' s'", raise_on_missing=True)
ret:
4 h 21 min
